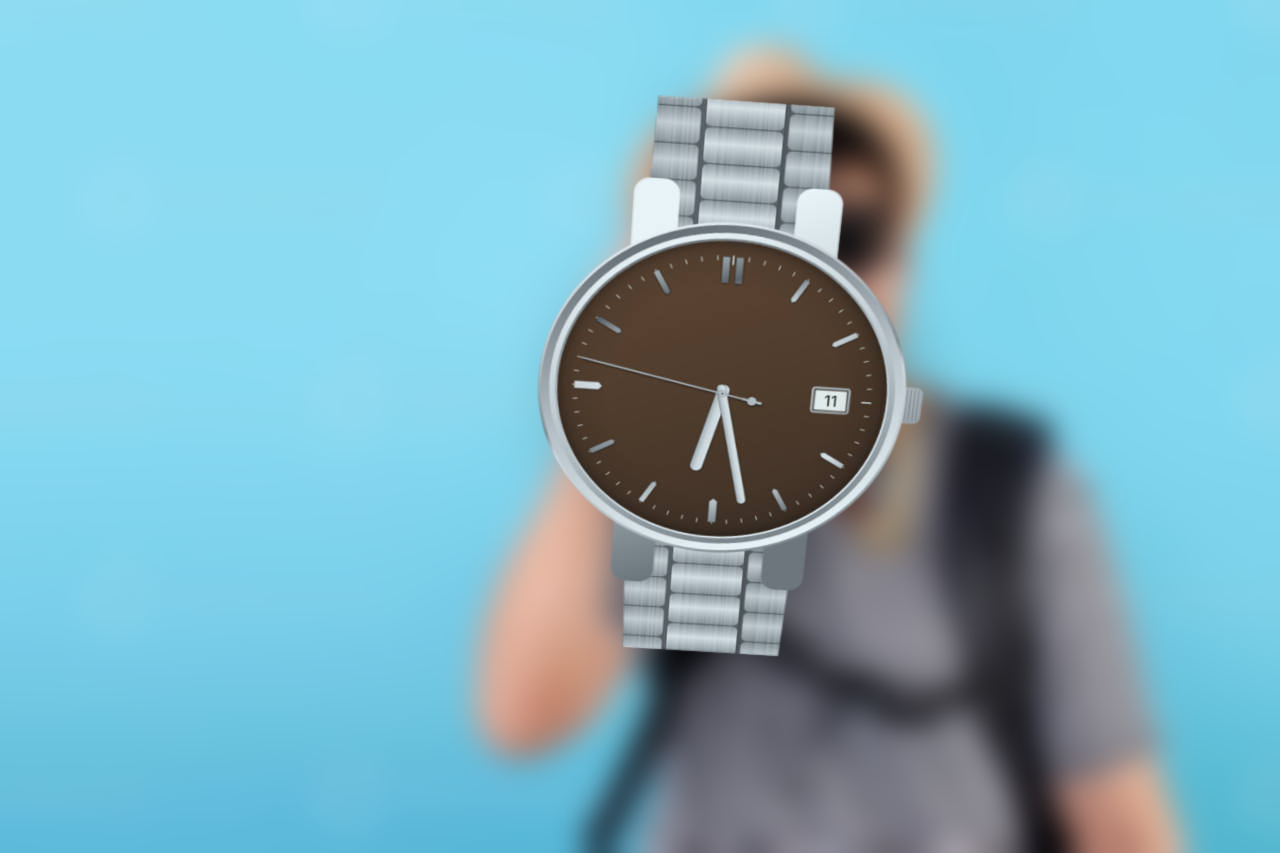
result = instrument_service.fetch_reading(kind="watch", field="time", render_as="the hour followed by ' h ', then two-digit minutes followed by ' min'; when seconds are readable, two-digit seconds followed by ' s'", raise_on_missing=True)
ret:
6 h 27 min 47 s
